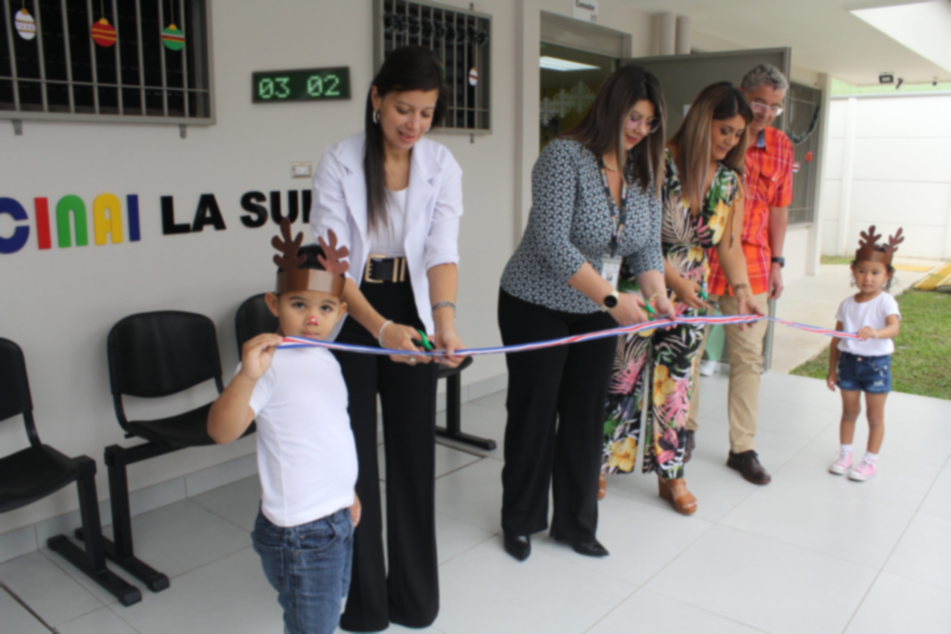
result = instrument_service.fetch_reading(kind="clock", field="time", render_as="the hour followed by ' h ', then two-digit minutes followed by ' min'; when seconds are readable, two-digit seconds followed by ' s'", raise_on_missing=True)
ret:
3 h 02 min
